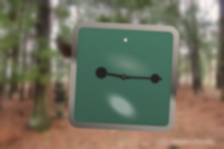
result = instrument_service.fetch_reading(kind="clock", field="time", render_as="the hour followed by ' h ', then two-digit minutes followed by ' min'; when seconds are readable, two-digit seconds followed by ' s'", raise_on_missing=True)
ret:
9 h 15 min
